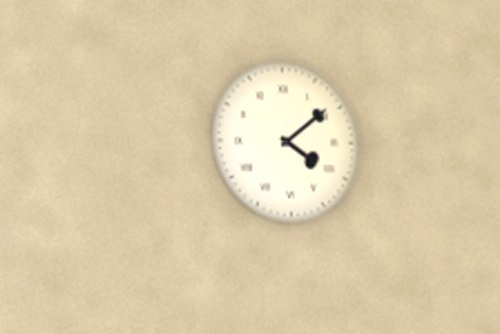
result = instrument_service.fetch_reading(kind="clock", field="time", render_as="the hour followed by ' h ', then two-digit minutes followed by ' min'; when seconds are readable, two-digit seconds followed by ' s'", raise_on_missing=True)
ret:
4 h 09 min
